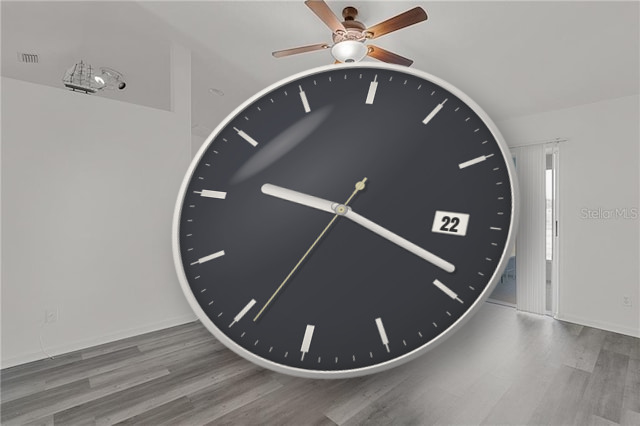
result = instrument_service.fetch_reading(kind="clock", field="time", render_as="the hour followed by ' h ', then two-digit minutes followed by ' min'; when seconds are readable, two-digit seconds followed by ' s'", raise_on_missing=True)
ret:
9 h 18 min 34 s
